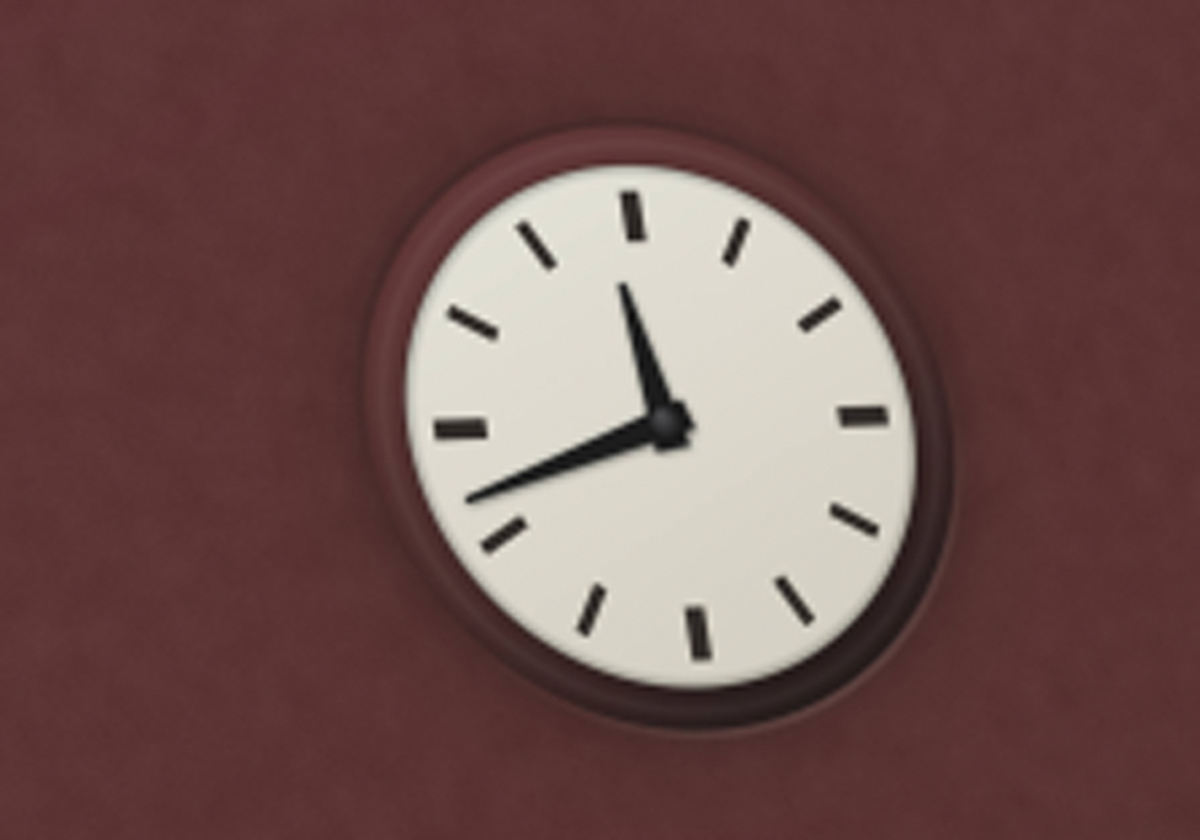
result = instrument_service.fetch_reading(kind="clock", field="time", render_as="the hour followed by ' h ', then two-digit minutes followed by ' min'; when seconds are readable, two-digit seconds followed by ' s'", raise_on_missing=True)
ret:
11 h 42 min
